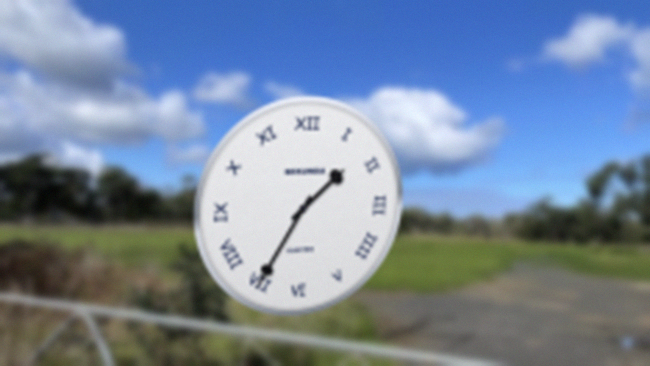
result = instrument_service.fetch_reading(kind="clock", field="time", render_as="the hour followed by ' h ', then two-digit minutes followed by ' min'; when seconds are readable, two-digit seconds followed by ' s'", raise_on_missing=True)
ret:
1 h 35 min
